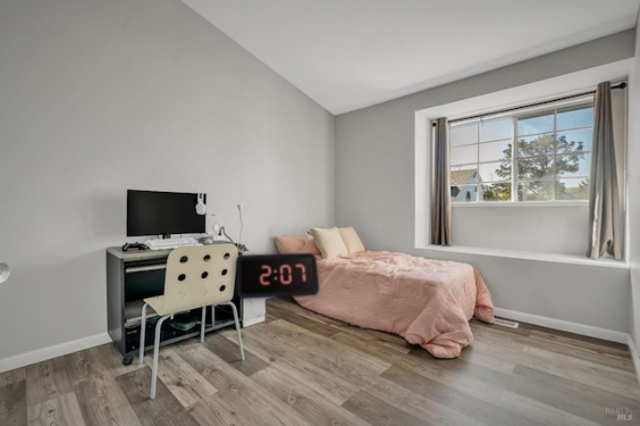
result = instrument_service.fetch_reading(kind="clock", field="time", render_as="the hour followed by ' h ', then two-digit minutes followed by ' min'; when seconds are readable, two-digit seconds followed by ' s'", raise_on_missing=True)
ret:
2 h 07 min
